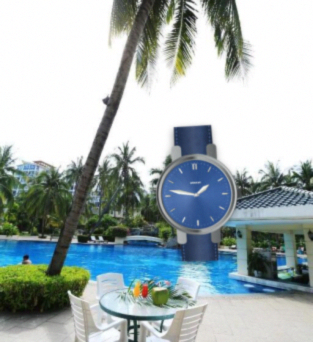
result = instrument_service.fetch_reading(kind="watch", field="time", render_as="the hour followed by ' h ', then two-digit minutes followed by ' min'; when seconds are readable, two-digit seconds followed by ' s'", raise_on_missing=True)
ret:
1 h 47 min
